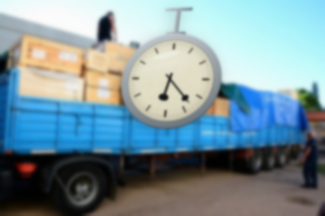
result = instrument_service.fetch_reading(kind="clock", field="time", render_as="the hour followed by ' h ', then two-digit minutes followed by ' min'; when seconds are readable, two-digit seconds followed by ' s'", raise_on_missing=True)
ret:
6 h 23 min
